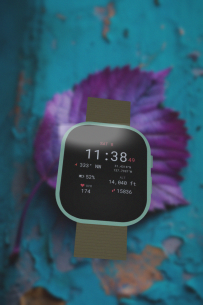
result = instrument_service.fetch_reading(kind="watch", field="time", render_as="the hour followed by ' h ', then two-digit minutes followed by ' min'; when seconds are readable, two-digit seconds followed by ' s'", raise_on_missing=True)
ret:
11 h 38 min
